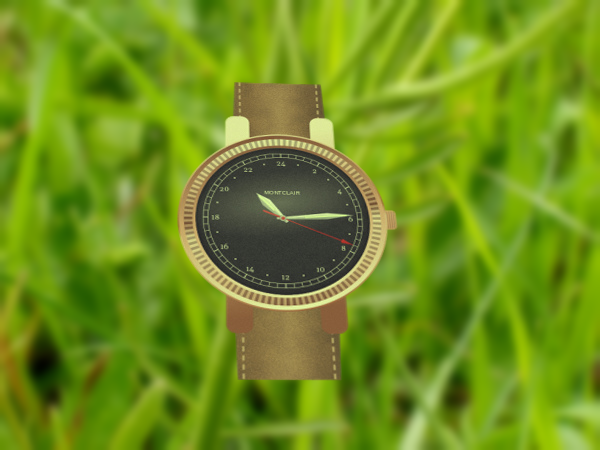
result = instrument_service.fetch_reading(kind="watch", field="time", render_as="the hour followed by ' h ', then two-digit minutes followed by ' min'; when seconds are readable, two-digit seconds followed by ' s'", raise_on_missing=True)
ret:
21 h 14 min 19 s
